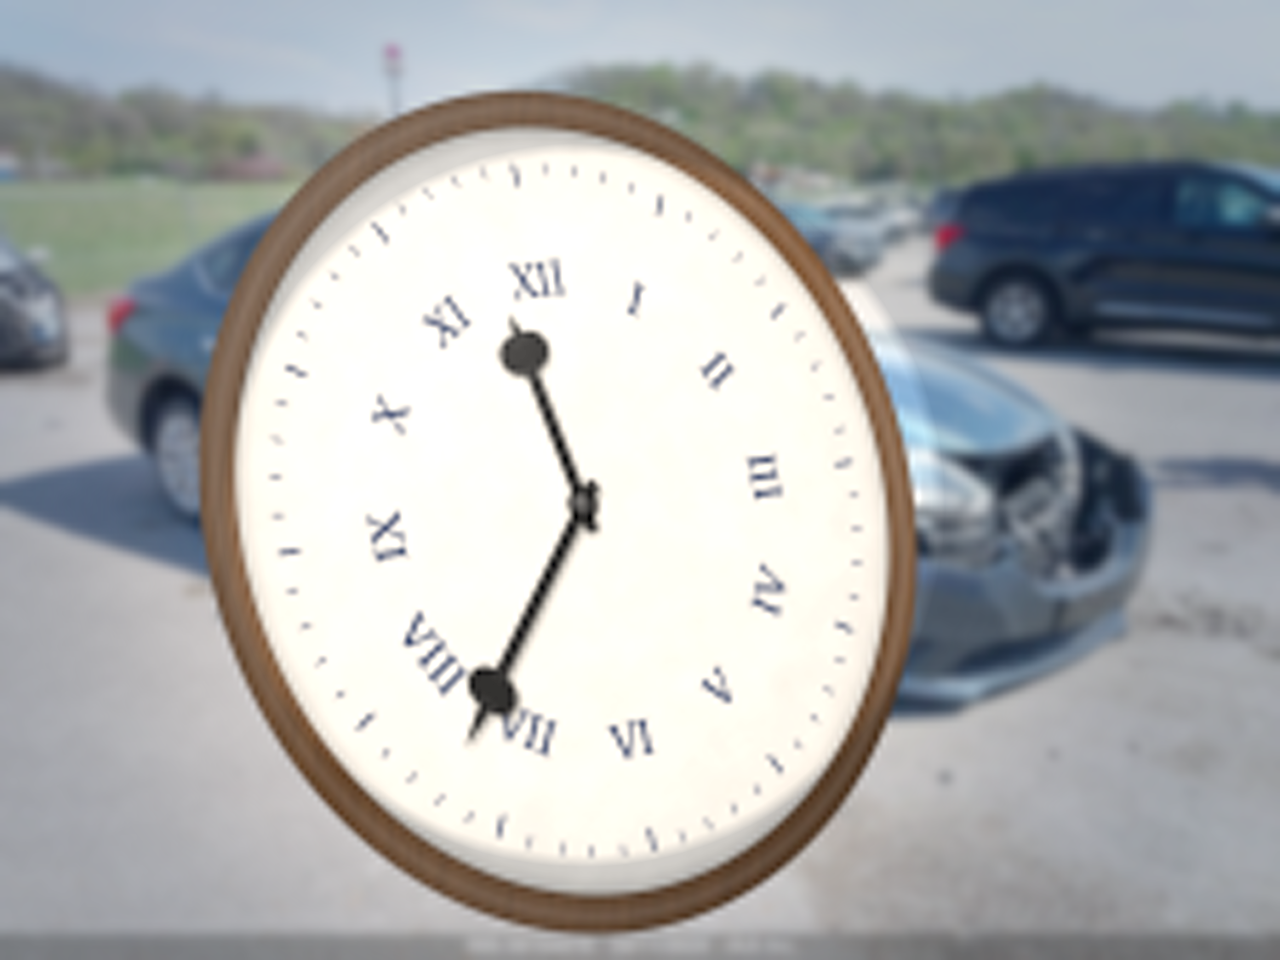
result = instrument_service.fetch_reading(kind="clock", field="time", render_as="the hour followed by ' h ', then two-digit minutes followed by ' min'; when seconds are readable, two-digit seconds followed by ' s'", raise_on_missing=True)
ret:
11 h 37 min
